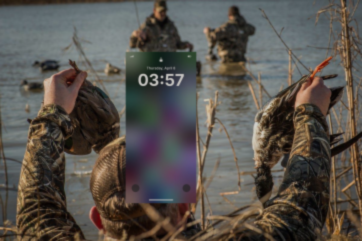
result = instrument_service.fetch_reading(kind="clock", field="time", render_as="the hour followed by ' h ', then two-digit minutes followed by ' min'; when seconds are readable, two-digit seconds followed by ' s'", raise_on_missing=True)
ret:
3 h 57 min
